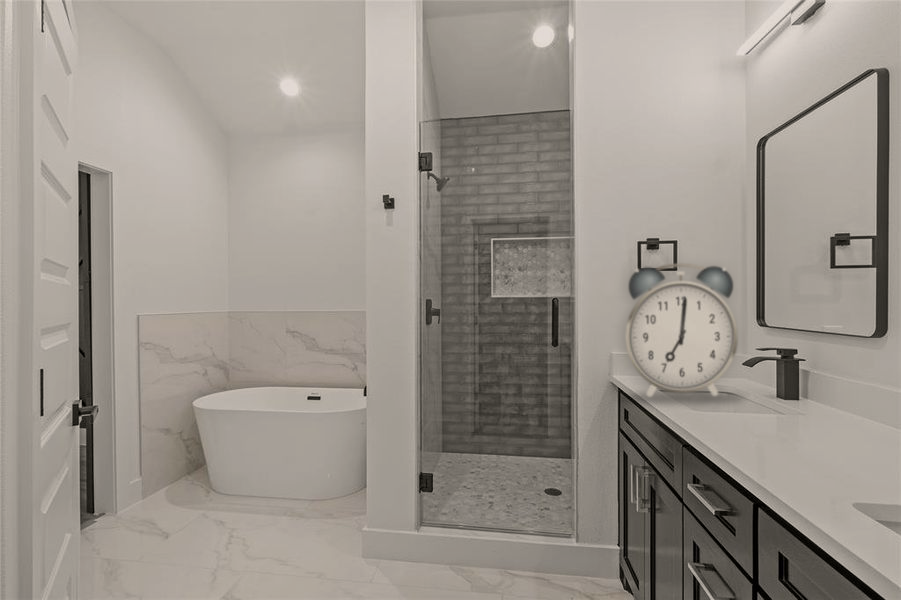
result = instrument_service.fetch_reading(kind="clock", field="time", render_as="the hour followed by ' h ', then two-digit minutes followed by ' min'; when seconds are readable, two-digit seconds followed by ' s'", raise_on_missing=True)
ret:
7 h 01 min
